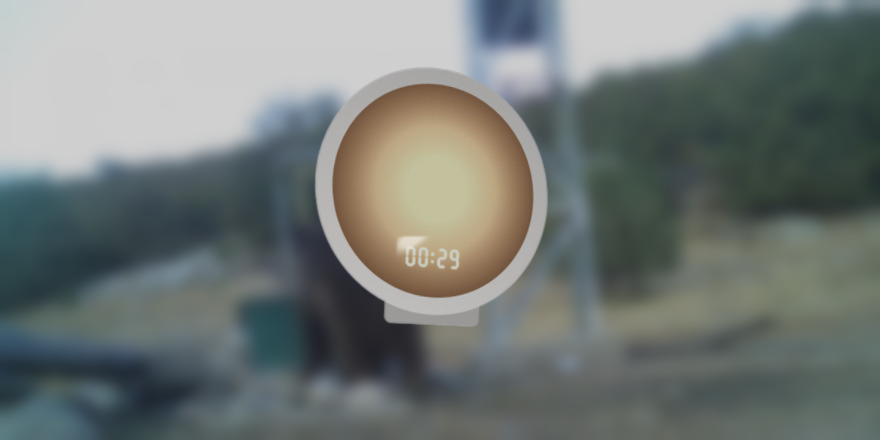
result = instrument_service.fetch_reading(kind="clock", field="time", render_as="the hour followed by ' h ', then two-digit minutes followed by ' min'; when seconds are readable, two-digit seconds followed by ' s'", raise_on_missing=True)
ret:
0 h 29 min
